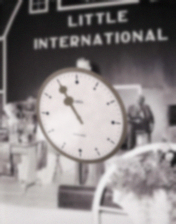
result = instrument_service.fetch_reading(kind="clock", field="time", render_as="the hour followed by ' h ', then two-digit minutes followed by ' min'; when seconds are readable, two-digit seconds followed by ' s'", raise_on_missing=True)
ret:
10 h 55 min
